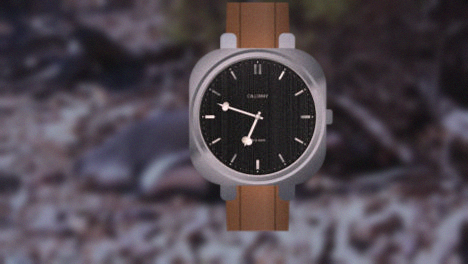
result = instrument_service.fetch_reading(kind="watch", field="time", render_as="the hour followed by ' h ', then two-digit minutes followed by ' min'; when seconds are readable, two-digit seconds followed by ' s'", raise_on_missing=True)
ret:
6 h 48 min
